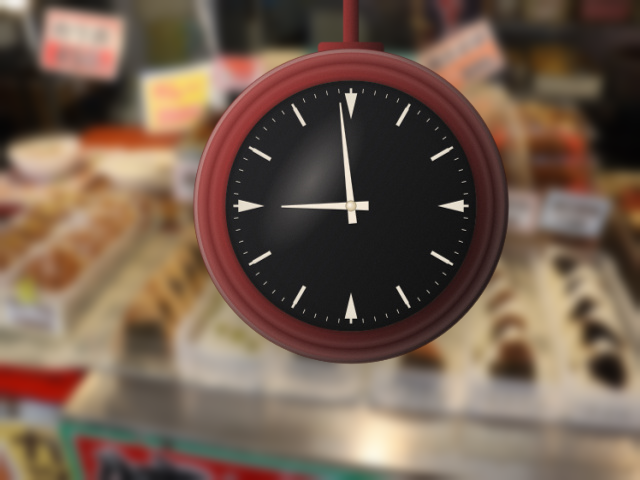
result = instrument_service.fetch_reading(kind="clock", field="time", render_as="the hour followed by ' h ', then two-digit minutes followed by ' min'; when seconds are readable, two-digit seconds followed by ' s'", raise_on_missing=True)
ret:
8 h 59 min
